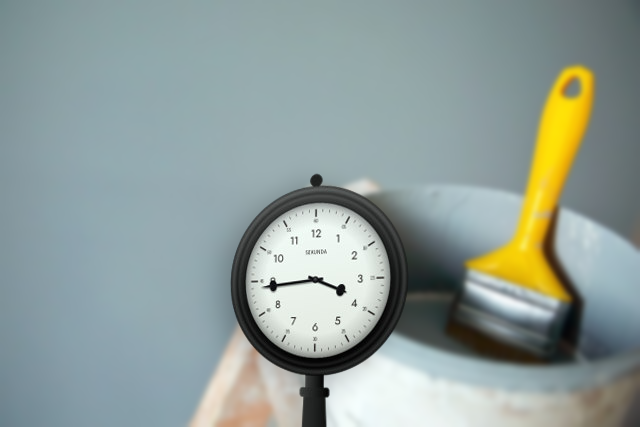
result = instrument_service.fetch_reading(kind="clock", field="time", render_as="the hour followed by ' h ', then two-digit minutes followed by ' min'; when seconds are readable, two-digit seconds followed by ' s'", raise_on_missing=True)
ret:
3 h 44 min
